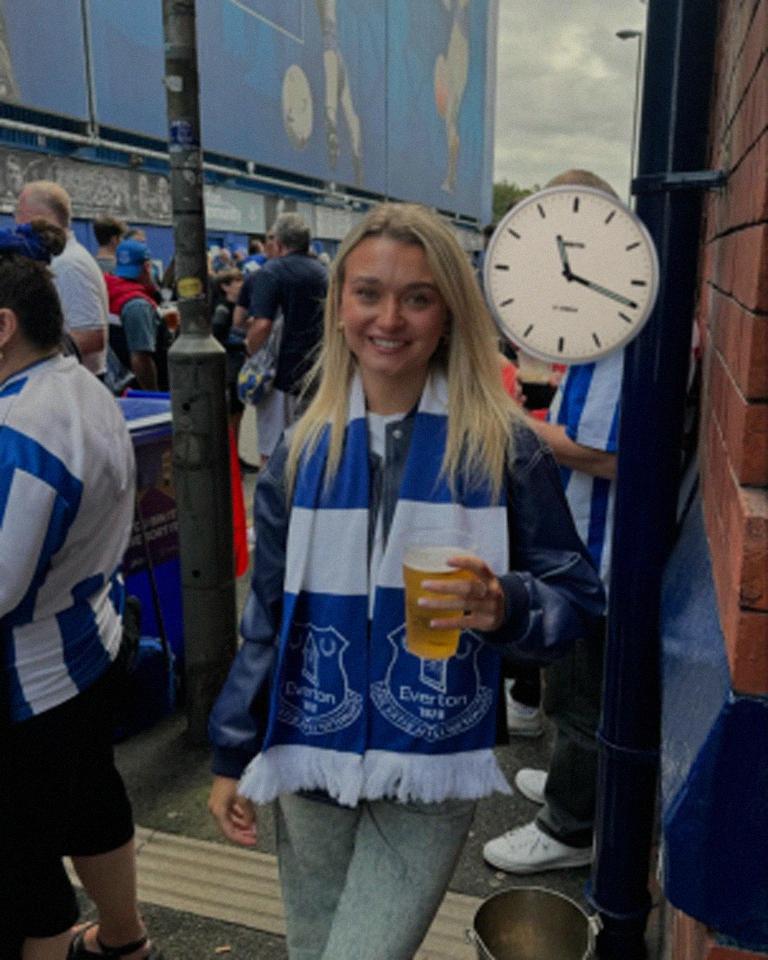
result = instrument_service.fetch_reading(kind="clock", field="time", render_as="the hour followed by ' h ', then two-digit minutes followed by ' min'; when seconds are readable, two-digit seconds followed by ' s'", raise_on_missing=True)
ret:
11 h 18 min
